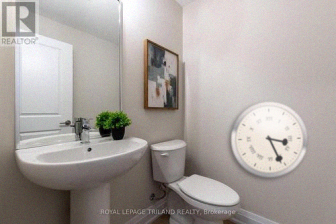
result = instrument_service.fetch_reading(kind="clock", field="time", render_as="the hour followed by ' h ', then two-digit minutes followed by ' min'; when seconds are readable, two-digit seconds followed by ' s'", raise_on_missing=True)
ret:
3 h 26 min
